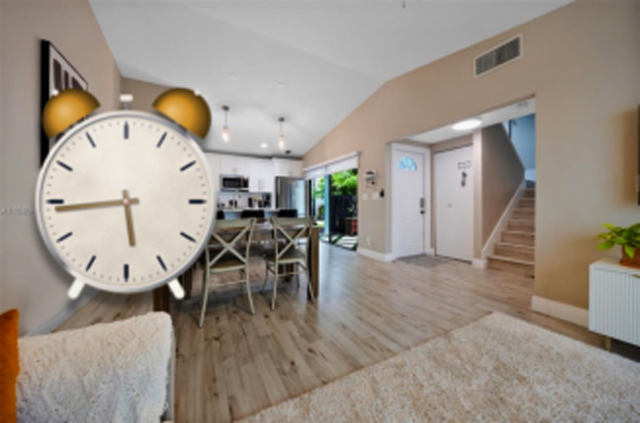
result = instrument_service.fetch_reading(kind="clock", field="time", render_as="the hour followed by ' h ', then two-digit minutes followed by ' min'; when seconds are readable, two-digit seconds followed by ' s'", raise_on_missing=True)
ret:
5 h 44 min
